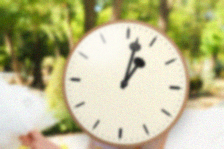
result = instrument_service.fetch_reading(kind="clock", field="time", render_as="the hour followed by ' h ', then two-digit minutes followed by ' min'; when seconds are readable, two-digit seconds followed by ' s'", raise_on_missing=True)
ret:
1 h 02 min
